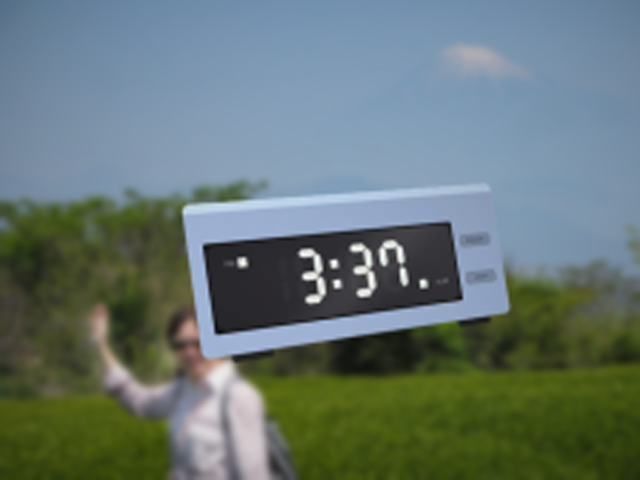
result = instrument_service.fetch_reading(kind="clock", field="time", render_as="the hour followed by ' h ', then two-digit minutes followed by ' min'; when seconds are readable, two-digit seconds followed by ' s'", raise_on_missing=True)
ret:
3 h 37 min
